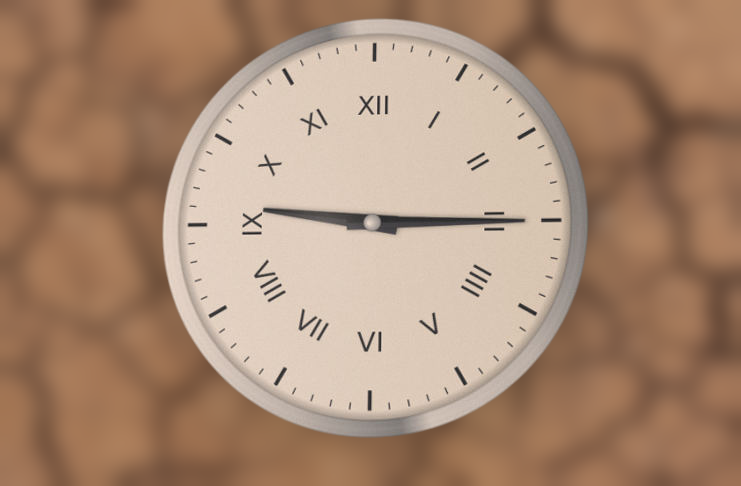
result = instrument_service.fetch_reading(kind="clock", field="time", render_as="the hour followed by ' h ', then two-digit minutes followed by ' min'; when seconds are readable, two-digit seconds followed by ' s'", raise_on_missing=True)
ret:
9 h 15 min
